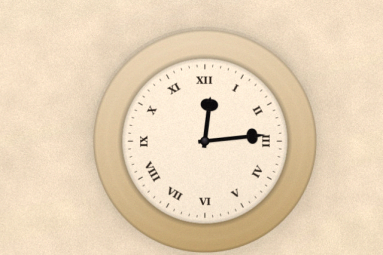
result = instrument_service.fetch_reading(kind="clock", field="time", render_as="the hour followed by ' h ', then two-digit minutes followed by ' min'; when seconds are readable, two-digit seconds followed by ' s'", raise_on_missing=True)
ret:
12 h 14 min
